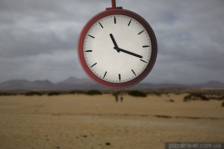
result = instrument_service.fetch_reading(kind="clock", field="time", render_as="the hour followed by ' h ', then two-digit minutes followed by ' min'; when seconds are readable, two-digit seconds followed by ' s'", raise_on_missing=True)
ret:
11 h 19 min
